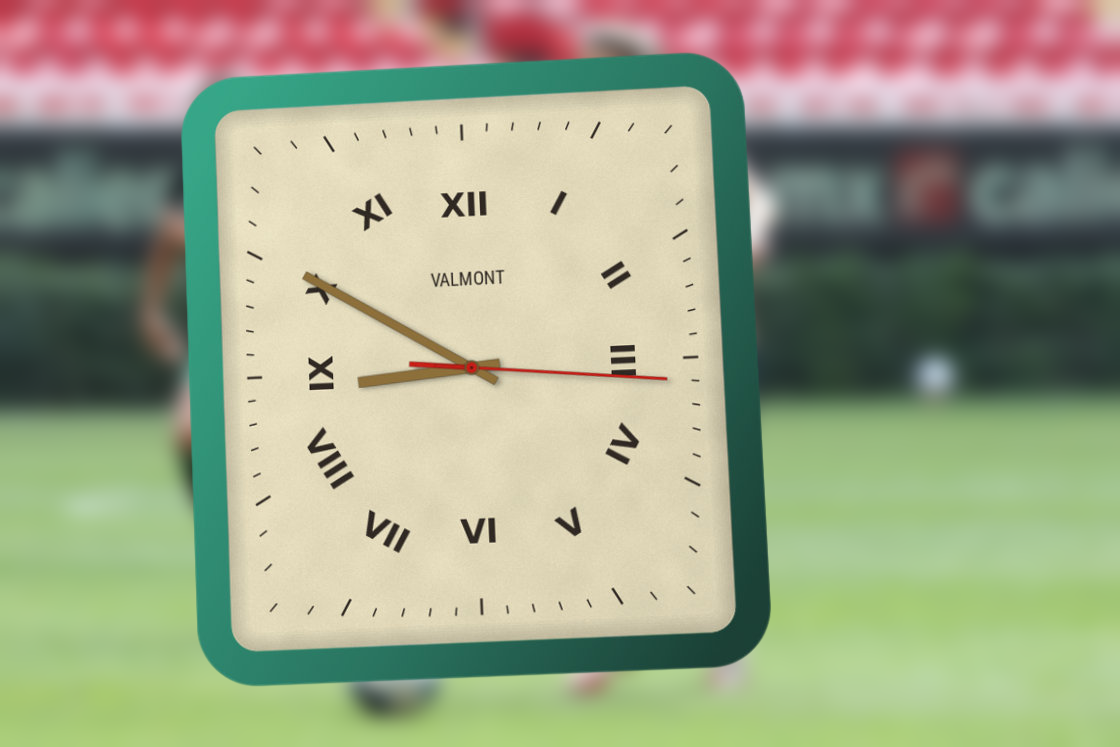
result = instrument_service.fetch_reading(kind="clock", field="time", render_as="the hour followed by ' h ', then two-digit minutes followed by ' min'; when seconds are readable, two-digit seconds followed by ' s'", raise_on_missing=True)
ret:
8 h 50 min 16 s
